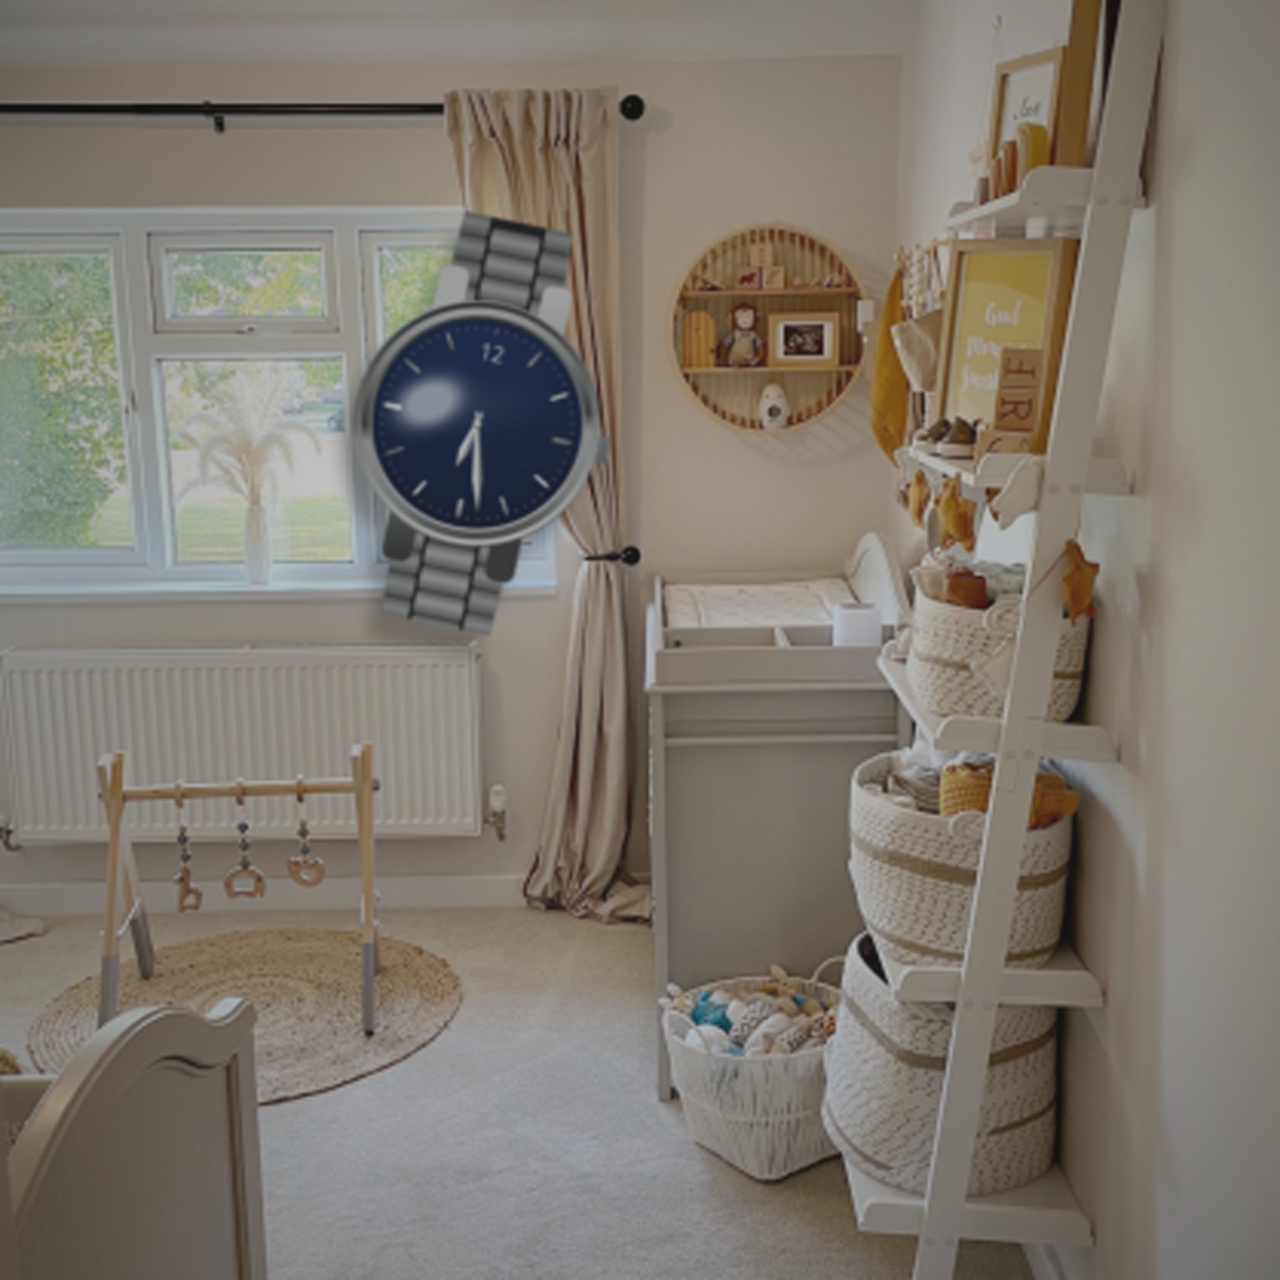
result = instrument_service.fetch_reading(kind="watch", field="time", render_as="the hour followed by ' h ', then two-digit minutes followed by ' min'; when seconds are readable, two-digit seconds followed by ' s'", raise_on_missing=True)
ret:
6 h 28 min
